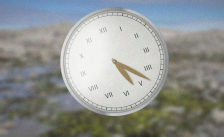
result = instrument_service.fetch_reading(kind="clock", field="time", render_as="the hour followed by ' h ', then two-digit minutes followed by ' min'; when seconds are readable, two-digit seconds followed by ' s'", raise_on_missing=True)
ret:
5 h 23 min
